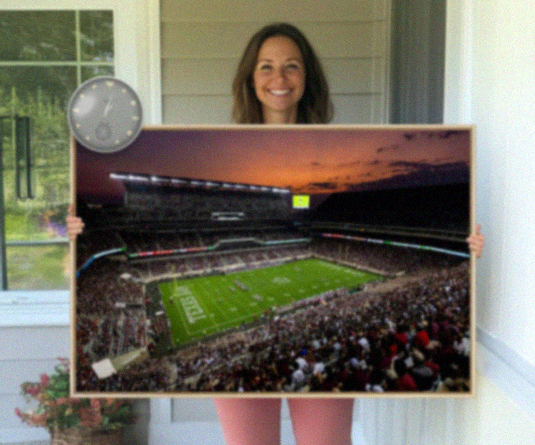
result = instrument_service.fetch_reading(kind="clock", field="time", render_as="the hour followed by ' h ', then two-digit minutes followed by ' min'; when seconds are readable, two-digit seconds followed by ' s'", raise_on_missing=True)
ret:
1 h 02 min
